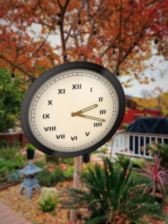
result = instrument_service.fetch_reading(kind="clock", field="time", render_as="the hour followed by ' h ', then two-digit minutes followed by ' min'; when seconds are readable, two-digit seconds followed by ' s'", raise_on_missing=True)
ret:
2 h 18 min
